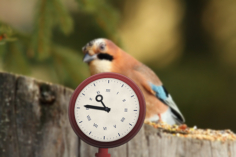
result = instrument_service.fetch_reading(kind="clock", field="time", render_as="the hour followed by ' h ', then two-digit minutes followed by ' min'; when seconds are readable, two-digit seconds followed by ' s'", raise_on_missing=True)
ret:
10 h 46 min
